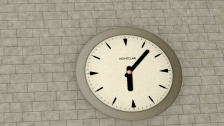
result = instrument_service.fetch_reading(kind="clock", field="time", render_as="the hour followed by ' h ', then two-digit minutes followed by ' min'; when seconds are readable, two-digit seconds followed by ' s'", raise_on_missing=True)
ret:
6 h 07 min
